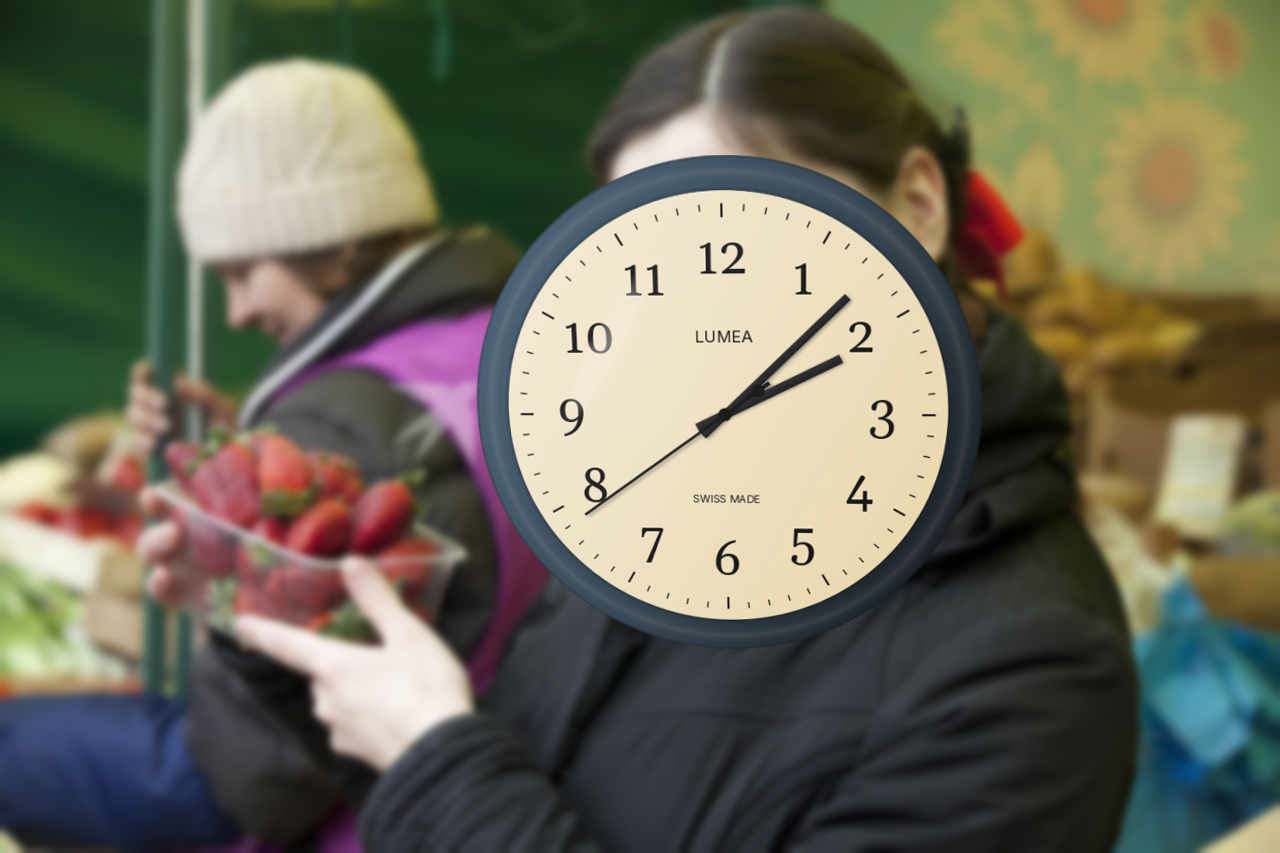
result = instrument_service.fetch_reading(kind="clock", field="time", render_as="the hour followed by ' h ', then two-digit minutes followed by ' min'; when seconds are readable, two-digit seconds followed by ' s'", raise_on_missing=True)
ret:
2 h 07 min 39 s
